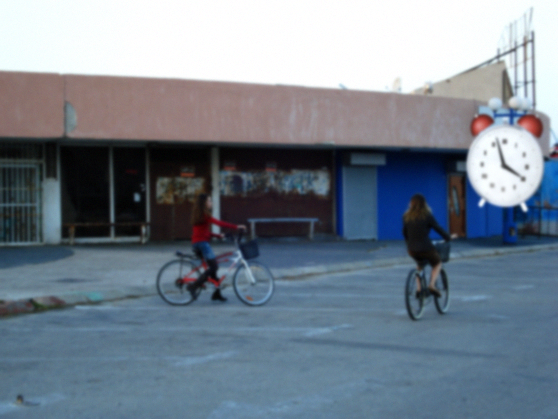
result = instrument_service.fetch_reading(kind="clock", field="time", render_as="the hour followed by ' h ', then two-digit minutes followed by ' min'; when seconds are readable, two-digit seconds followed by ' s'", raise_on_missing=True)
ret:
3 h 57 min
